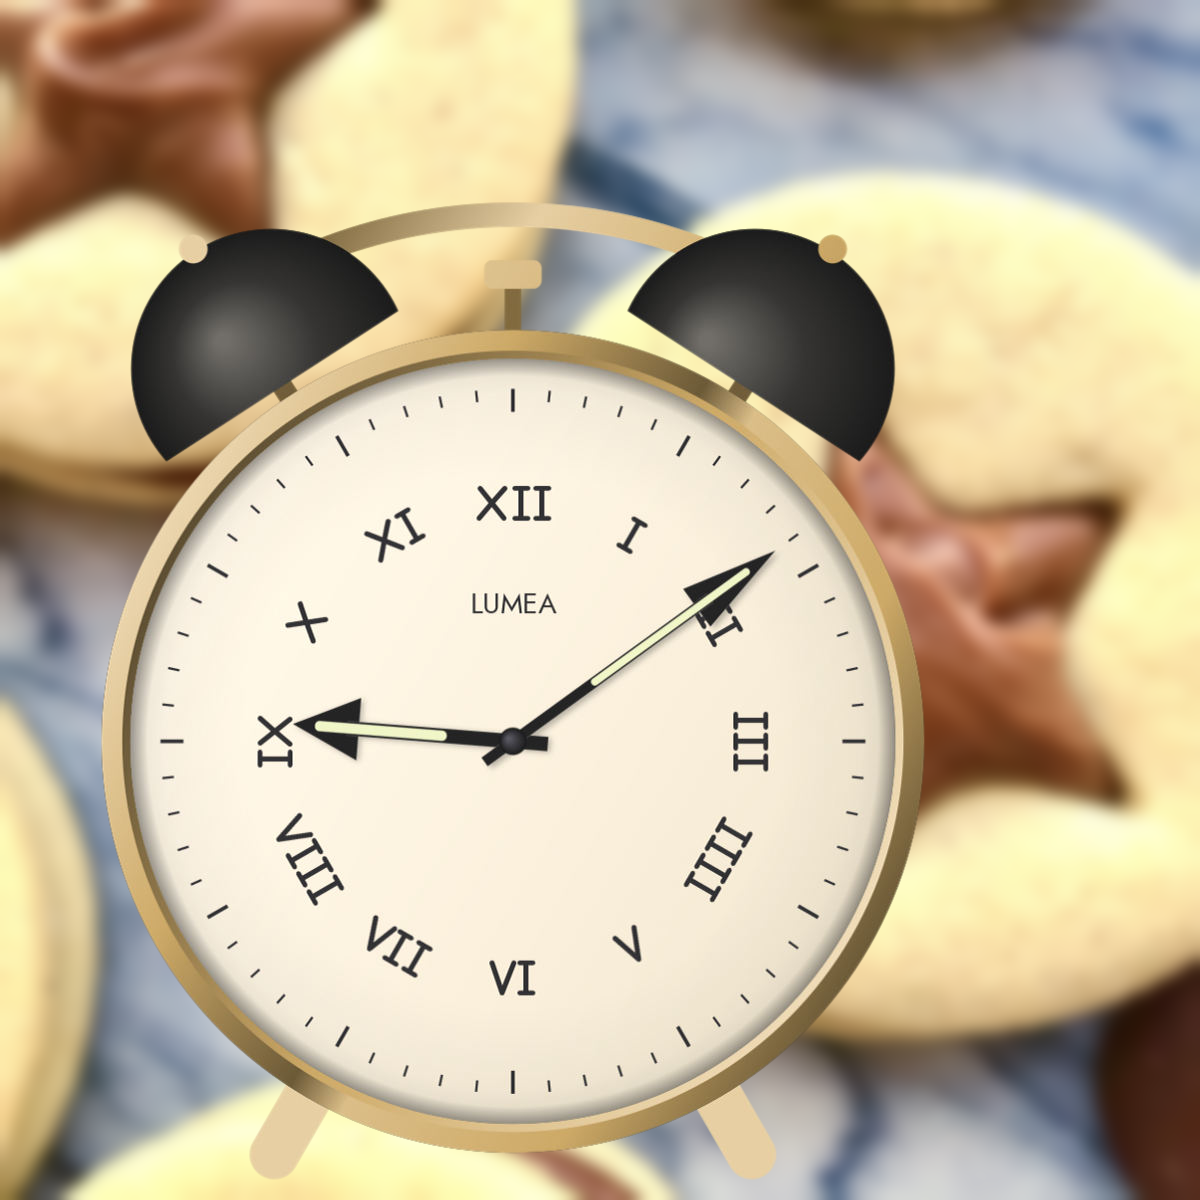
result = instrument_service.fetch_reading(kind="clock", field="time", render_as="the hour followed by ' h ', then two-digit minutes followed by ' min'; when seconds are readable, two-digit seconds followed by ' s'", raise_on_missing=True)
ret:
9 h 09 min
